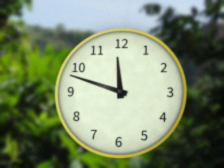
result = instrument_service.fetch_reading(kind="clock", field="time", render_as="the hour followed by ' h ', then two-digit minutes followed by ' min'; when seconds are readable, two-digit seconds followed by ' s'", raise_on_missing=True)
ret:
11 h 48 min
